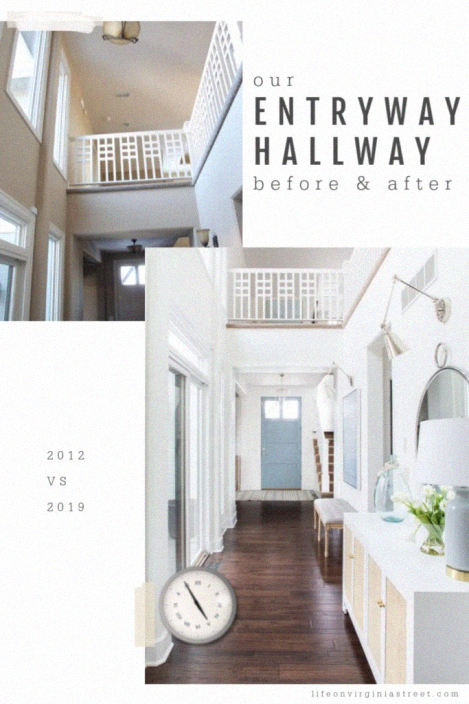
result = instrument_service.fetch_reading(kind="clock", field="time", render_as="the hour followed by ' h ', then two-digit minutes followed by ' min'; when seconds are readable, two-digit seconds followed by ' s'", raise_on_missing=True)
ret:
4 h 55 min
